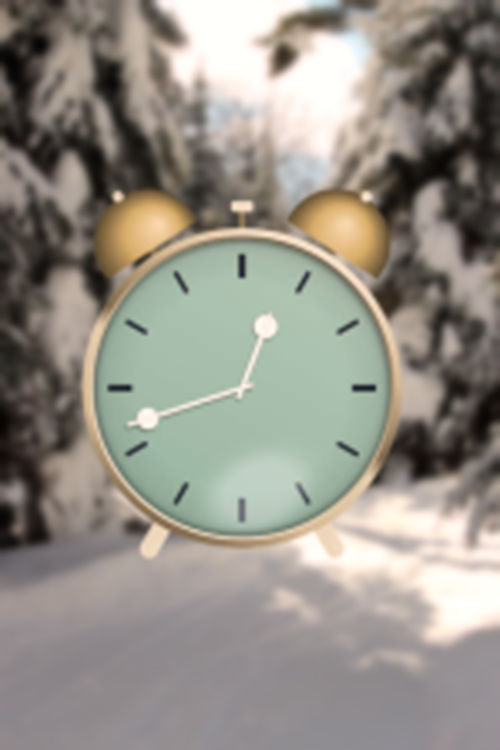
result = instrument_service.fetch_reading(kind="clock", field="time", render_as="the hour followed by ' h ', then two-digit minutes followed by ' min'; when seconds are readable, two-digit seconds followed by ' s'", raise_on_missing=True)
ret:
12 h 42 min
